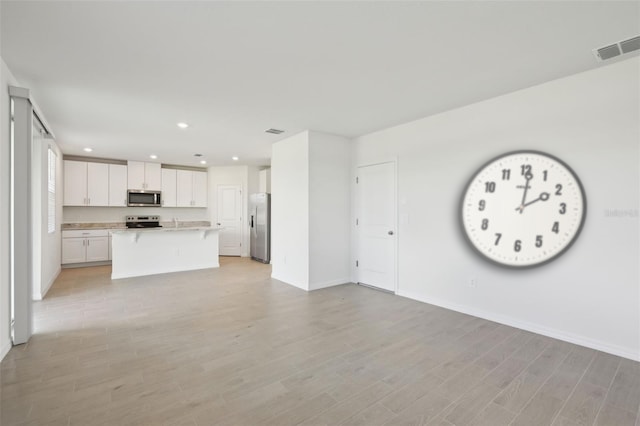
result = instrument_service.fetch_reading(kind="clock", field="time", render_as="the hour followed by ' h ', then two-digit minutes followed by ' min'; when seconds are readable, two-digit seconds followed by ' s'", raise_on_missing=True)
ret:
2 h 01 min
